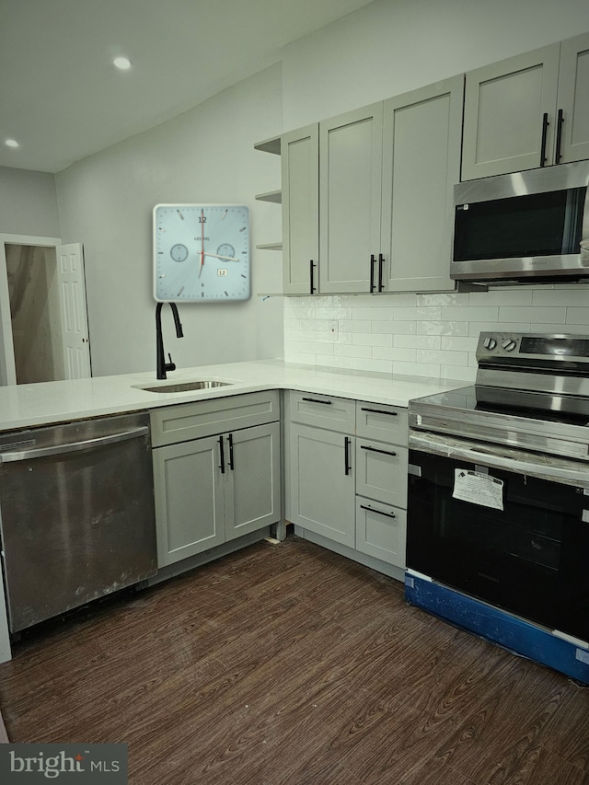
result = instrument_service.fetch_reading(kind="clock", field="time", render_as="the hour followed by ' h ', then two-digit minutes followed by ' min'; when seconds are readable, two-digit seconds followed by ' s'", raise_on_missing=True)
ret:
6 h 17 min
